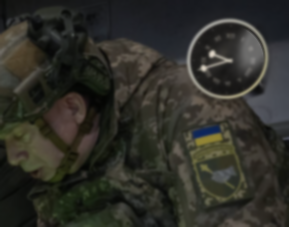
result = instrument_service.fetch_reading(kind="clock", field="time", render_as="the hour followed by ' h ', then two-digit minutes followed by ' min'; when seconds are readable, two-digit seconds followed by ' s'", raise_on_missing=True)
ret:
9 h 42 min
